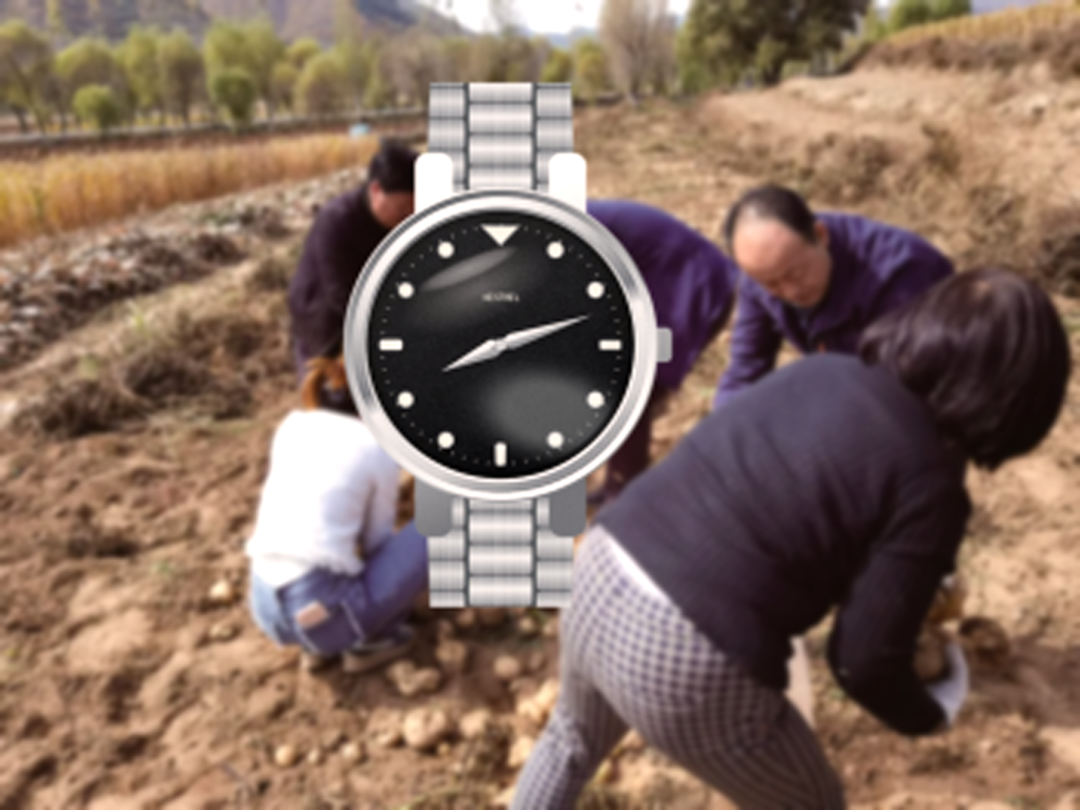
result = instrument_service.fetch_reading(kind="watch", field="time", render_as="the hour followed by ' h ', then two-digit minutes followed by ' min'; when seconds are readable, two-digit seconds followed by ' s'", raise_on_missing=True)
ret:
8 h 12 min
